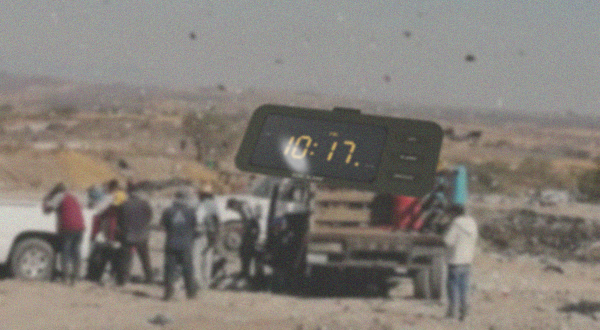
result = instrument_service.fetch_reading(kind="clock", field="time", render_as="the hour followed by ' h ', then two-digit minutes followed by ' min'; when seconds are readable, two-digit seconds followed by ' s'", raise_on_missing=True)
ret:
10 h 17 min
